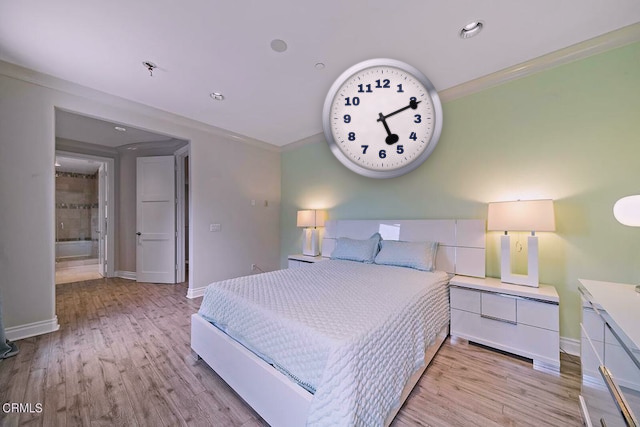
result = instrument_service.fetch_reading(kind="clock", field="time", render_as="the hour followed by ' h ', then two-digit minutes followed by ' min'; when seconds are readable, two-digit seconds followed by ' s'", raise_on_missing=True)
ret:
5 h 11 min
